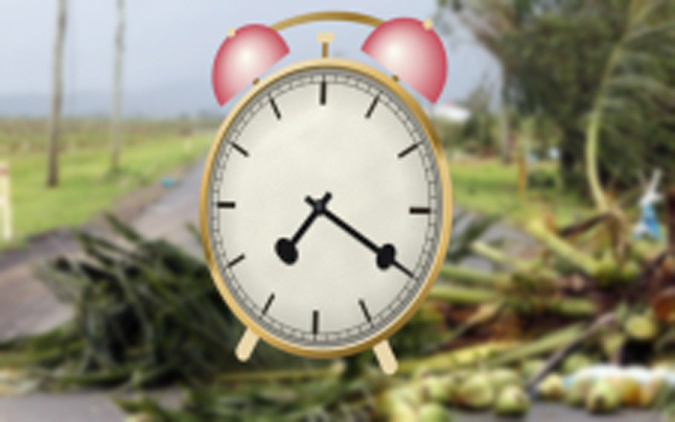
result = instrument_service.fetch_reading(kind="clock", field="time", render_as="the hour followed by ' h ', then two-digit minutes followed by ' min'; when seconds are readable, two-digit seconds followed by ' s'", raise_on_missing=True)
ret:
7 h 20 min
